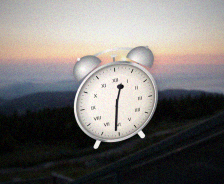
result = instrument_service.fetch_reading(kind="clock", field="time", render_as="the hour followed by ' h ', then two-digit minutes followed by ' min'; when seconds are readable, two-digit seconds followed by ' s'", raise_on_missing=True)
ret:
12 h 31 min
